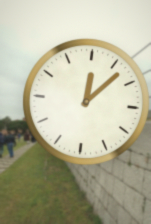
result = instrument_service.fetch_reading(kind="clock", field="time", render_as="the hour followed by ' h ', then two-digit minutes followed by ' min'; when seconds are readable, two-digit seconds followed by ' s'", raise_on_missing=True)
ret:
12 h 07 min
